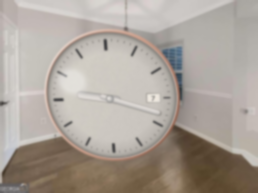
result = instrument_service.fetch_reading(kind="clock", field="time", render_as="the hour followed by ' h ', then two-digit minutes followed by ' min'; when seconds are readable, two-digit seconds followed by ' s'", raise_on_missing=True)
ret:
9 h 18 min
